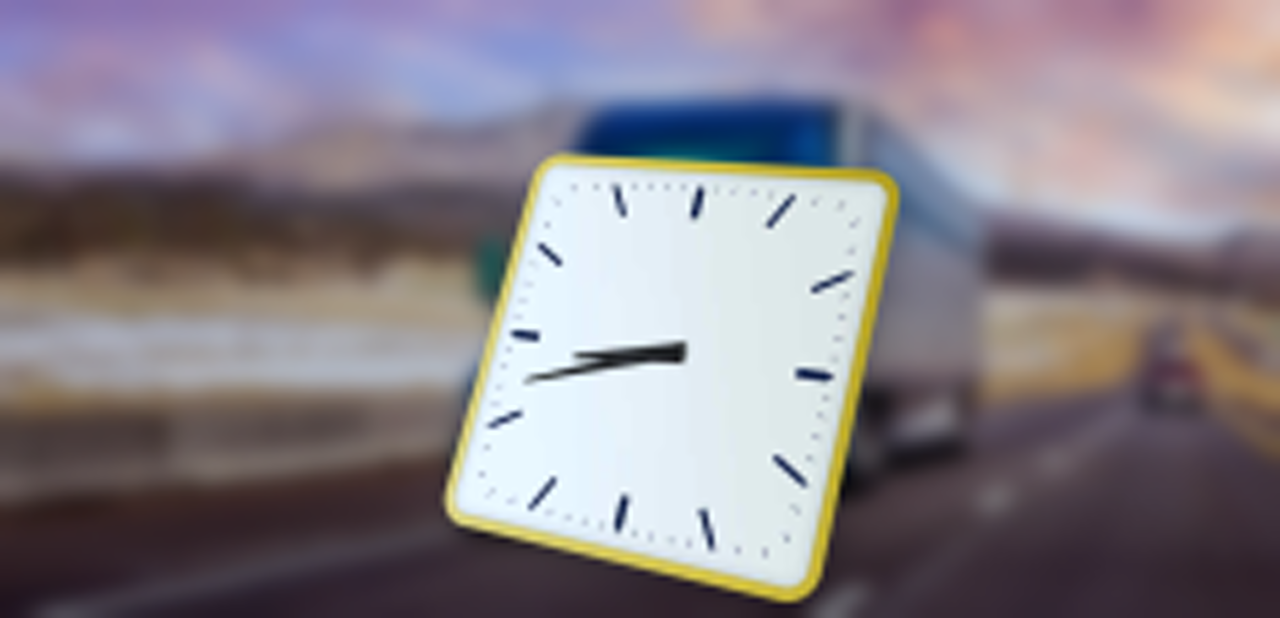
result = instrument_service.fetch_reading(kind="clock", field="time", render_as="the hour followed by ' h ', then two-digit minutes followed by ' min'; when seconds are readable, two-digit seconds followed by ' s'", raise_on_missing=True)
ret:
8 h 42 min
